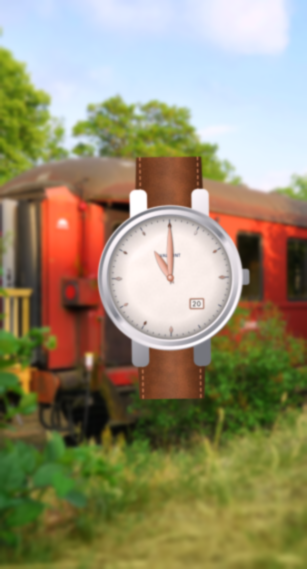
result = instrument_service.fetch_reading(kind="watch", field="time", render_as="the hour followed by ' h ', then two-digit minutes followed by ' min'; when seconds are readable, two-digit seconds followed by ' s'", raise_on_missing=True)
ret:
11 h 00 min
